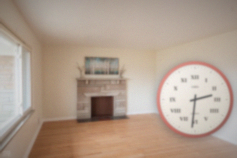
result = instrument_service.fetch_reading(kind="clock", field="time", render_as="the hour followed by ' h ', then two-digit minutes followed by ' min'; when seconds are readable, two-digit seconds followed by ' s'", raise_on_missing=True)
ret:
2 h 31 min
